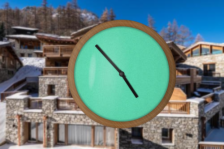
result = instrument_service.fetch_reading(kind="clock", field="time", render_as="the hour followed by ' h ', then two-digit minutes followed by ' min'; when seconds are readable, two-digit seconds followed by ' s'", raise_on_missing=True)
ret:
4 h 53 min
